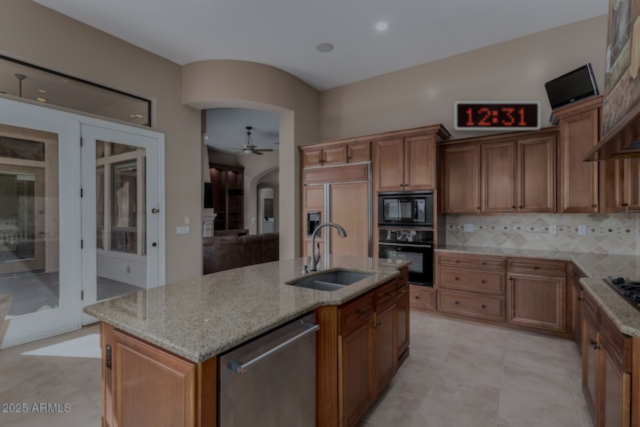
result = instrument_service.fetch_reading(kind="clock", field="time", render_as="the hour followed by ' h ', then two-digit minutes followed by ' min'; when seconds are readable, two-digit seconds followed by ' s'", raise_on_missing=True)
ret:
12 h 31 min
